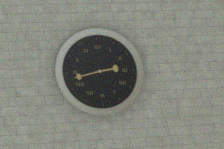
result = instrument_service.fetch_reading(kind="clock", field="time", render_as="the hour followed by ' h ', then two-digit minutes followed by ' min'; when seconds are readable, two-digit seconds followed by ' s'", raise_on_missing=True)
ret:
2 h 43 min
